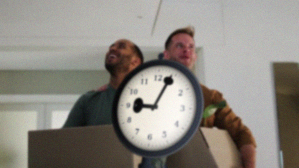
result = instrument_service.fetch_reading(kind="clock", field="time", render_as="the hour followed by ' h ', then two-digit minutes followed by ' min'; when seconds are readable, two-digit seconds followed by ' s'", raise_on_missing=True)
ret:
9 h 04 min
